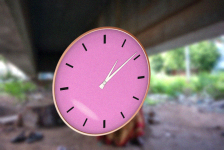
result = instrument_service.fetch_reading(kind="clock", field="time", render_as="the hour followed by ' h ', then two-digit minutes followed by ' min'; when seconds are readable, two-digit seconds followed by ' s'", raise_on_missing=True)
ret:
1 h 09 min
